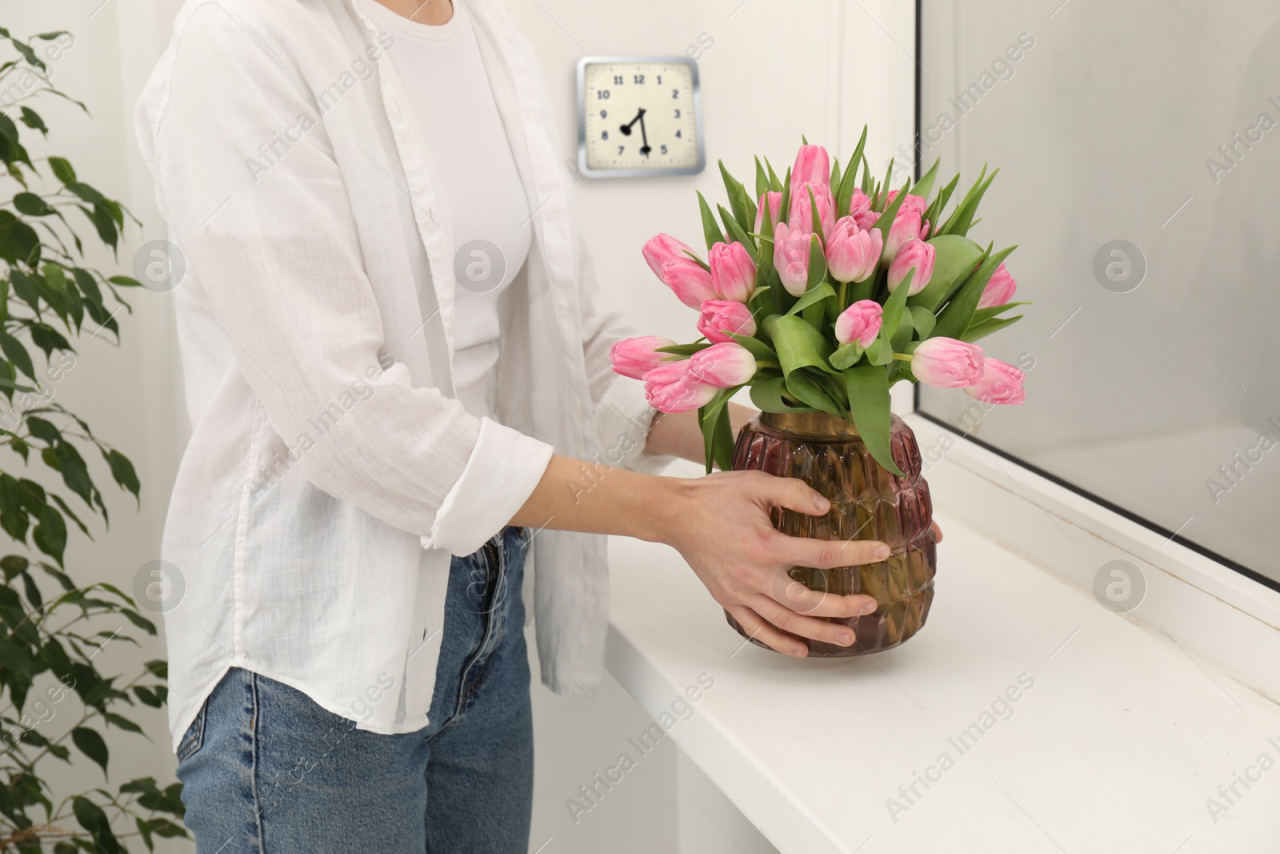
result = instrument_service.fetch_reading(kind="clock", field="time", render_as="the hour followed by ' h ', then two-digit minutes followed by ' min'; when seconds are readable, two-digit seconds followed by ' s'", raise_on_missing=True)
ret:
7 h 29 min
